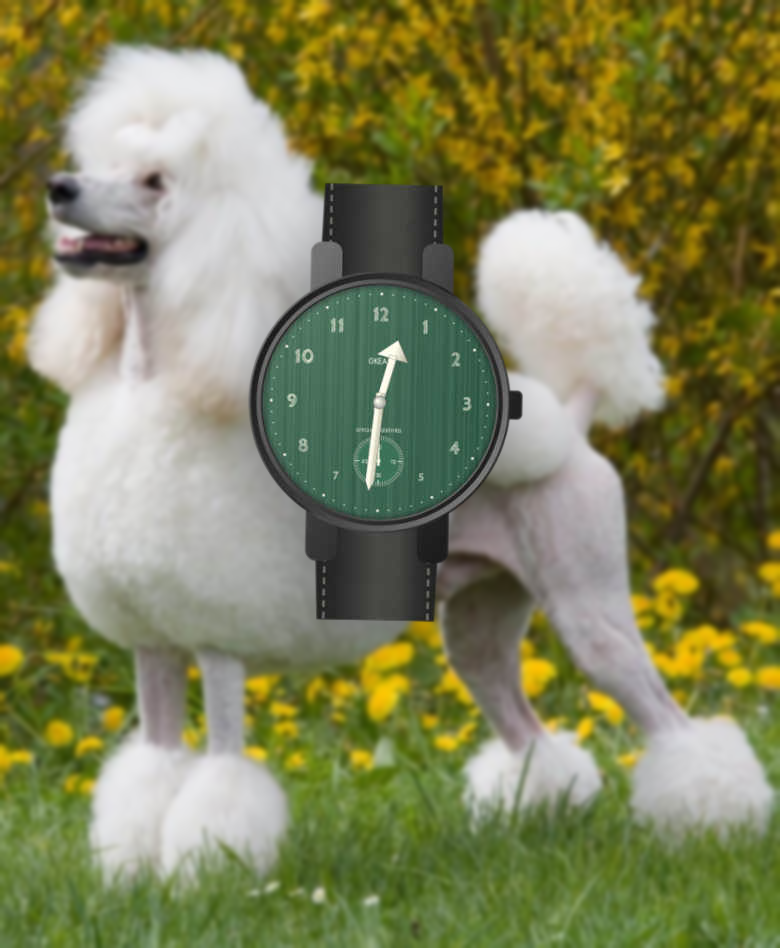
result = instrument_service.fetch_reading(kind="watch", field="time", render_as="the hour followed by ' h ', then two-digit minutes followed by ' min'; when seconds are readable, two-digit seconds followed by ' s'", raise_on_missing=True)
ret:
12 h 31 min
